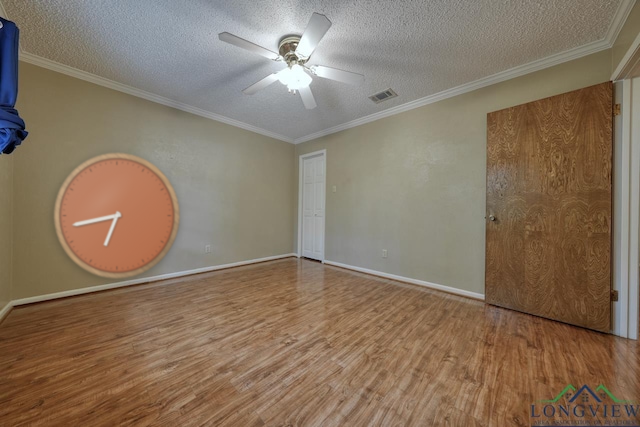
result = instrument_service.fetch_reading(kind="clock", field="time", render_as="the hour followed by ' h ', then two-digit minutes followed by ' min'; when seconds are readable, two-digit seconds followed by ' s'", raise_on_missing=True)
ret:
6 h 43 min
